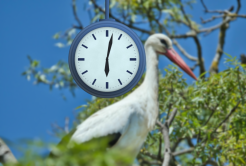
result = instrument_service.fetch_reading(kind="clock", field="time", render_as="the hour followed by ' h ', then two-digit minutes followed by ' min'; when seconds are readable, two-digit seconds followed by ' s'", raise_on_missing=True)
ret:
6 h 02 min
